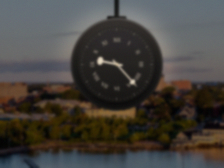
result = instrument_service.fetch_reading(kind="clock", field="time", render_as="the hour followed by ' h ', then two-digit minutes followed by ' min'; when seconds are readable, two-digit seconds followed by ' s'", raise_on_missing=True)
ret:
9 h 23 min
